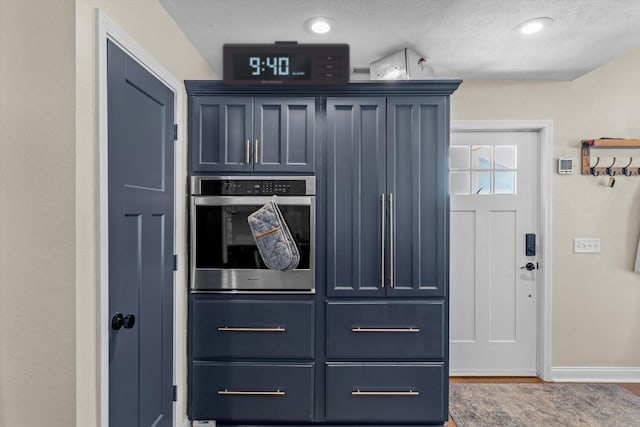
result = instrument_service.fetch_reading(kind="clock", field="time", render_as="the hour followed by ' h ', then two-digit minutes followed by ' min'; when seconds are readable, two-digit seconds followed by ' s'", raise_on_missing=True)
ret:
9 h 40 min
